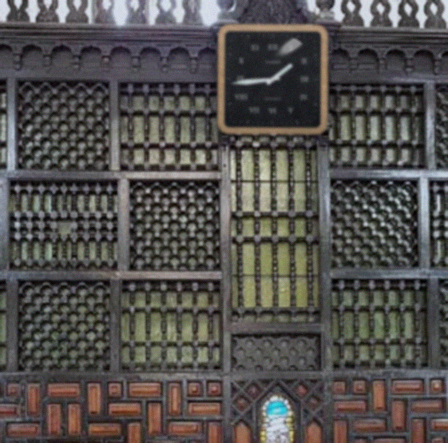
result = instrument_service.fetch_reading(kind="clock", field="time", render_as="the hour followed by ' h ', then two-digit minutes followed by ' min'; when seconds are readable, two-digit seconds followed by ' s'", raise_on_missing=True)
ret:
1 h 44 min
